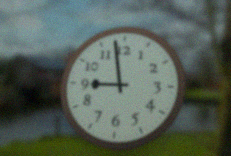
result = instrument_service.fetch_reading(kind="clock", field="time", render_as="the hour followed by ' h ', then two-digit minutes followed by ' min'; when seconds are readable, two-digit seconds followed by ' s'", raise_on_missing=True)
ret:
8 h 58 min
